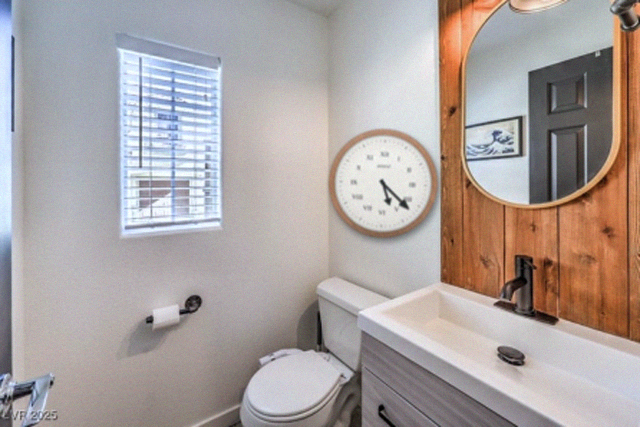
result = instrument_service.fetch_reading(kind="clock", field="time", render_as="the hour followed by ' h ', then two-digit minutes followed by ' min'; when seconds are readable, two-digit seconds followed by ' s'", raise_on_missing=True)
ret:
5 h 22 min
